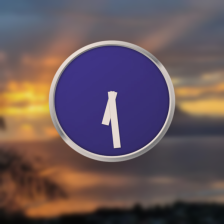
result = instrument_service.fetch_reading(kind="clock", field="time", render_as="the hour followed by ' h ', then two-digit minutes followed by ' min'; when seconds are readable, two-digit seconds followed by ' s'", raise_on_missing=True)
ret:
6 h 29 min
